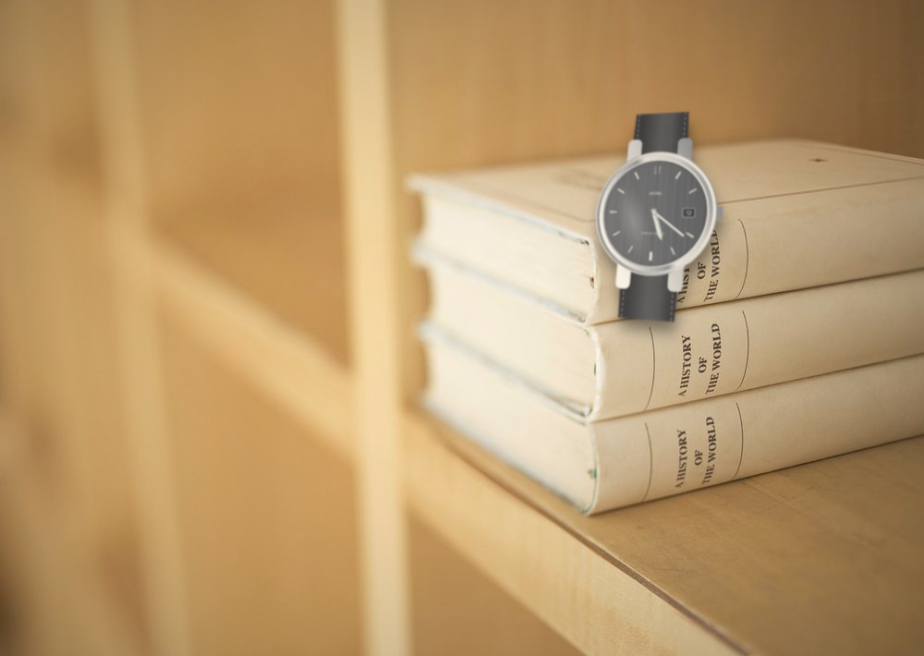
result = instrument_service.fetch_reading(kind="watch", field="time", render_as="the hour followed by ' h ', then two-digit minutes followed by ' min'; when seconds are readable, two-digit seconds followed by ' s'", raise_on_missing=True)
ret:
5 h 21 min
